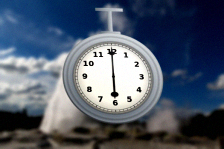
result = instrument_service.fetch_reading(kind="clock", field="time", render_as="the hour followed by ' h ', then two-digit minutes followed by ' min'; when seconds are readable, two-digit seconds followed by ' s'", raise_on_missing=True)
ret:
6 h 00 min
